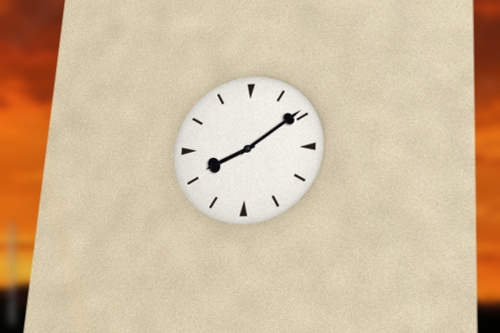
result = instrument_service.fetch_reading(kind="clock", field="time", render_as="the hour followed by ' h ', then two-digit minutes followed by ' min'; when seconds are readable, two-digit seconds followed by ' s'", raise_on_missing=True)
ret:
8 h 09 min
